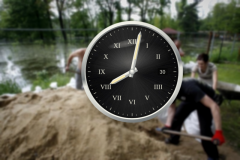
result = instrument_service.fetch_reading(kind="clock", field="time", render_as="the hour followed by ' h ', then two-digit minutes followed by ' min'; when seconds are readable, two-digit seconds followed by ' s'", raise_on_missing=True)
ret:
8 h 02 min
